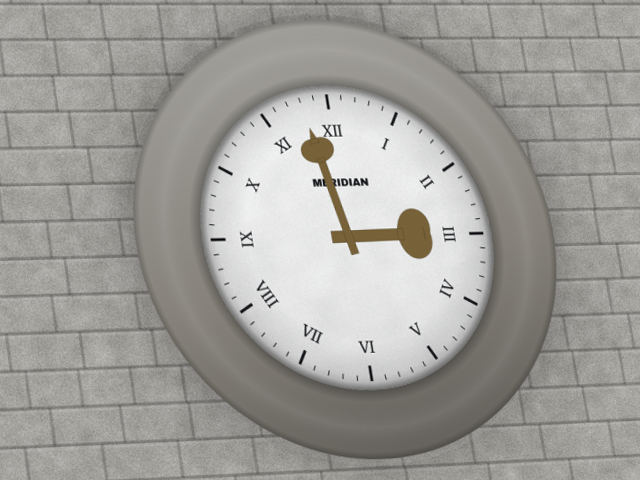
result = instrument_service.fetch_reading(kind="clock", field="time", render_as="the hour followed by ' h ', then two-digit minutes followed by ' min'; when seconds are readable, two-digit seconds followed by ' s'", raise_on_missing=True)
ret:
2 h 58 min
